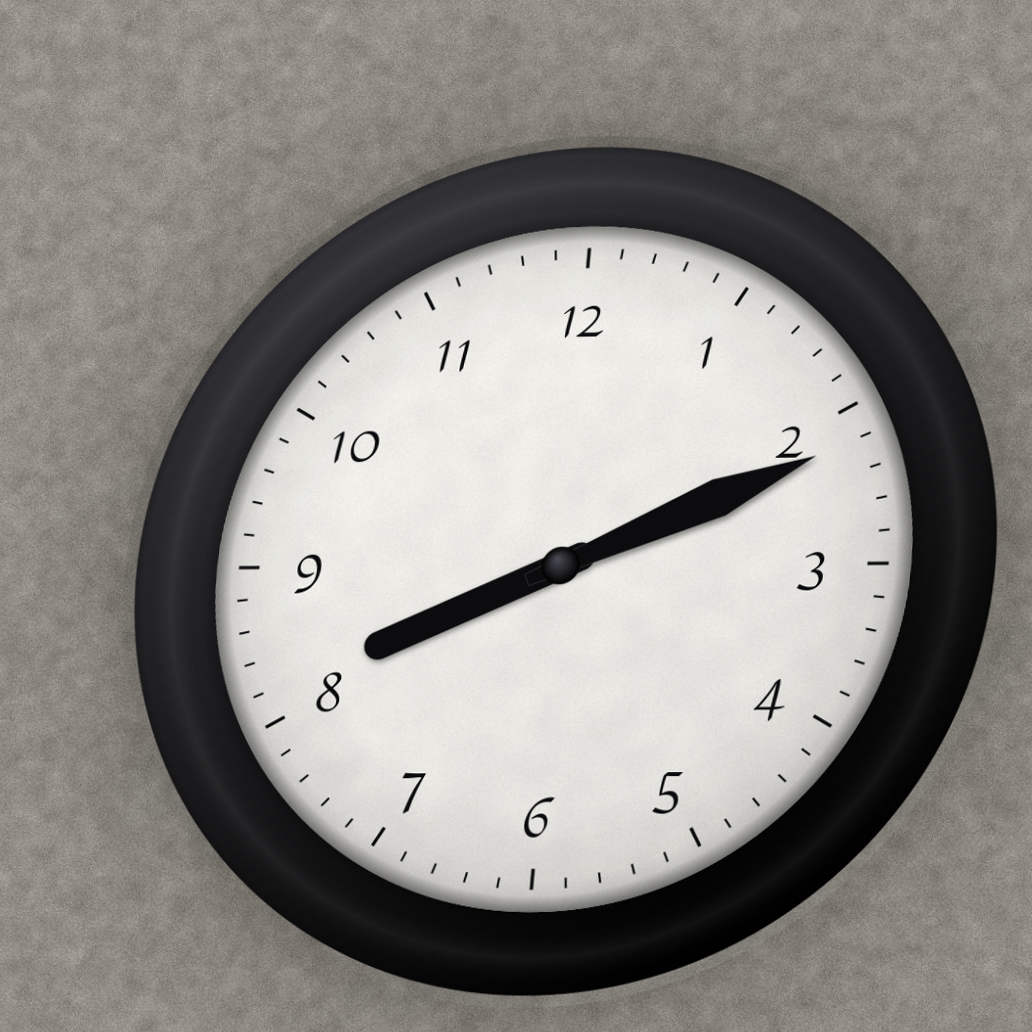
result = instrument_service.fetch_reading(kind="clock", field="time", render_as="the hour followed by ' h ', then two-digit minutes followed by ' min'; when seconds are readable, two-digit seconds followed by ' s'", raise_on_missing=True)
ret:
8 h 11 min
